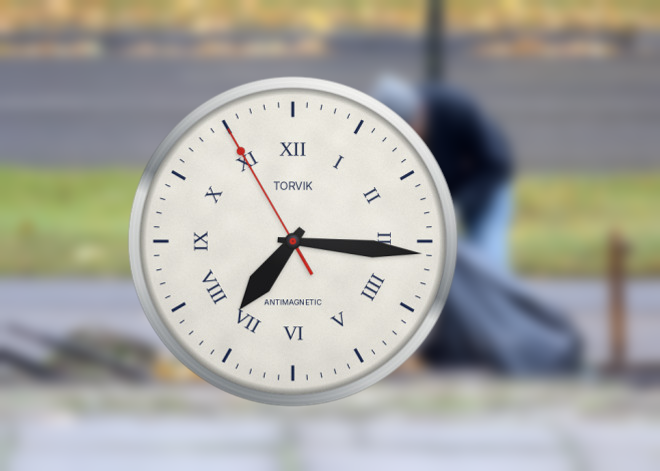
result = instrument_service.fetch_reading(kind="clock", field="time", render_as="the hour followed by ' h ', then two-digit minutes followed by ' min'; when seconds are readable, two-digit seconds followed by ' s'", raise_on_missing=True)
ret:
7 h 15 min 55 s
